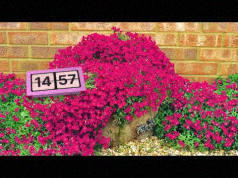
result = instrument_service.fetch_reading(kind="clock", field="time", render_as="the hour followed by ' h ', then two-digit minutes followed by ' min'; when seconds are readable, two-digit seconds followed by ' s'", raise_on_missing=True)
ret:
14 h 57 min
